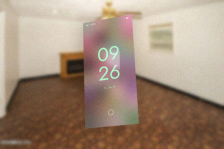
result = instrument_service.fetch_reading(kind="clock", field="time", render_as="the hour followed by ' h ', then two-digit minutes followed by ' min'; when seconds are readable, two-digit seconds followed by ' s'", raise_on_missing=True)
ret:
9 h 26 min
